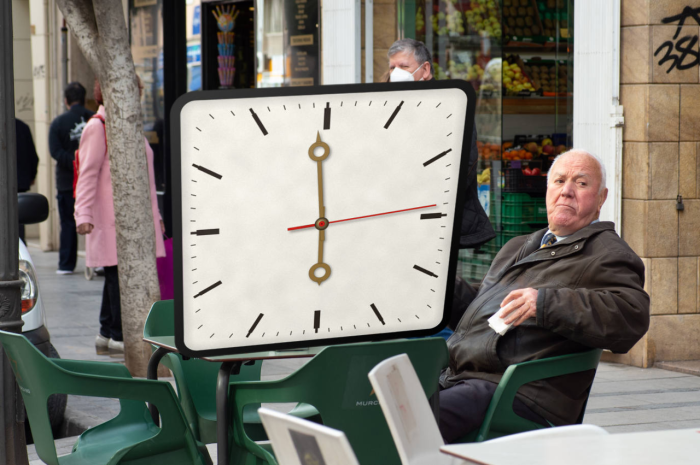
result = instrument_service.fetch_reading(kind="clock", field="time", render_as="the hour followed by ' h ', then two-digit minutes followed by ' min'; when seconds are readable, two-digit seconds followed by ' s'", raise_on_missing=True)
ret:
5 h 59 min 14 s
